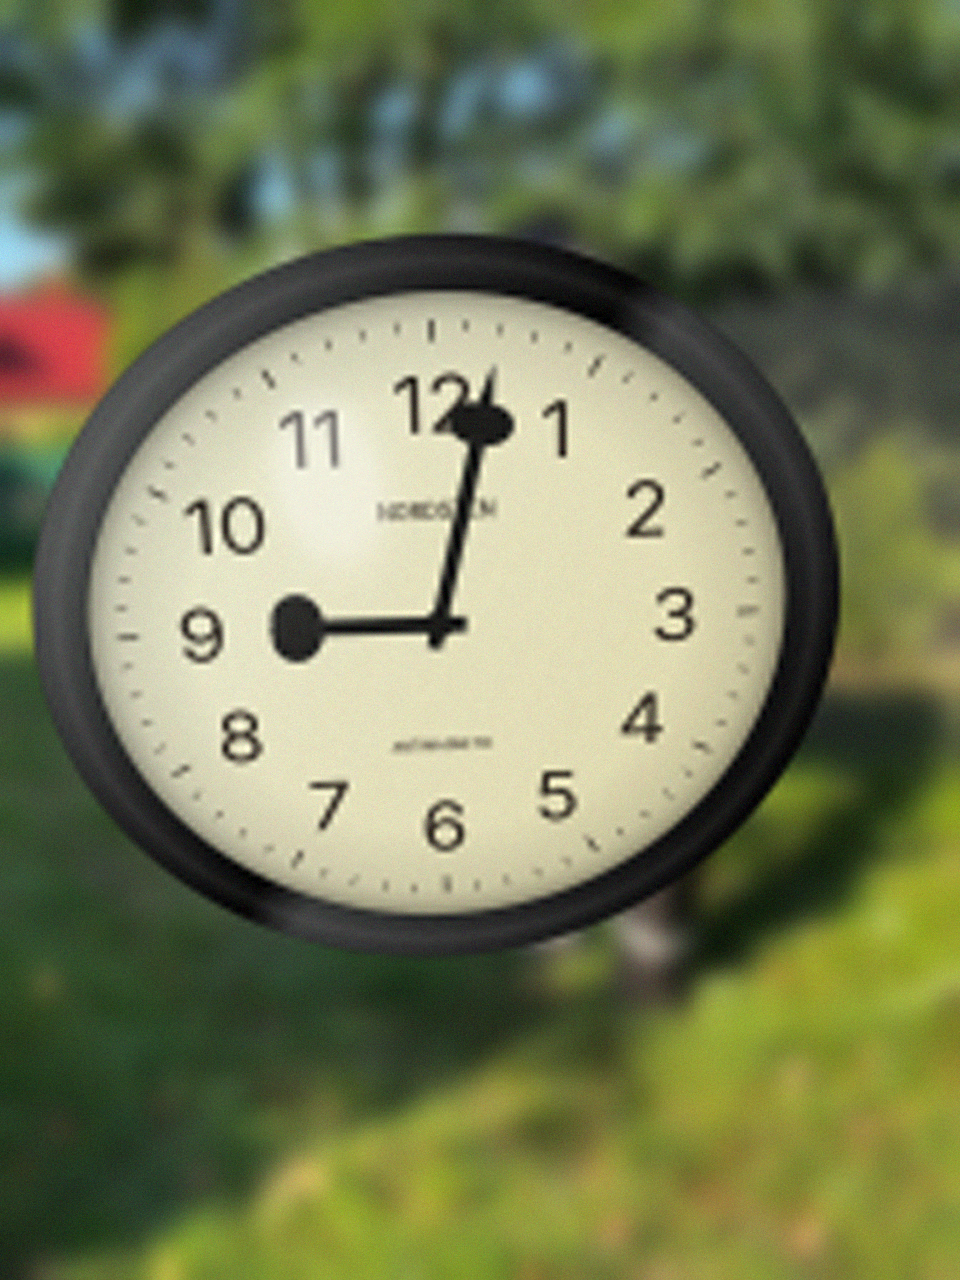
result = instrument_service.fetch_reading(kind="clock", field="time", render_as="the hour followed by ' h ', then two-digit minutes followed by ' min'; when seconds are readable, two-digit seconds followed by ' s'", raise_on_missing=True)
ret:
9 h 02 min
